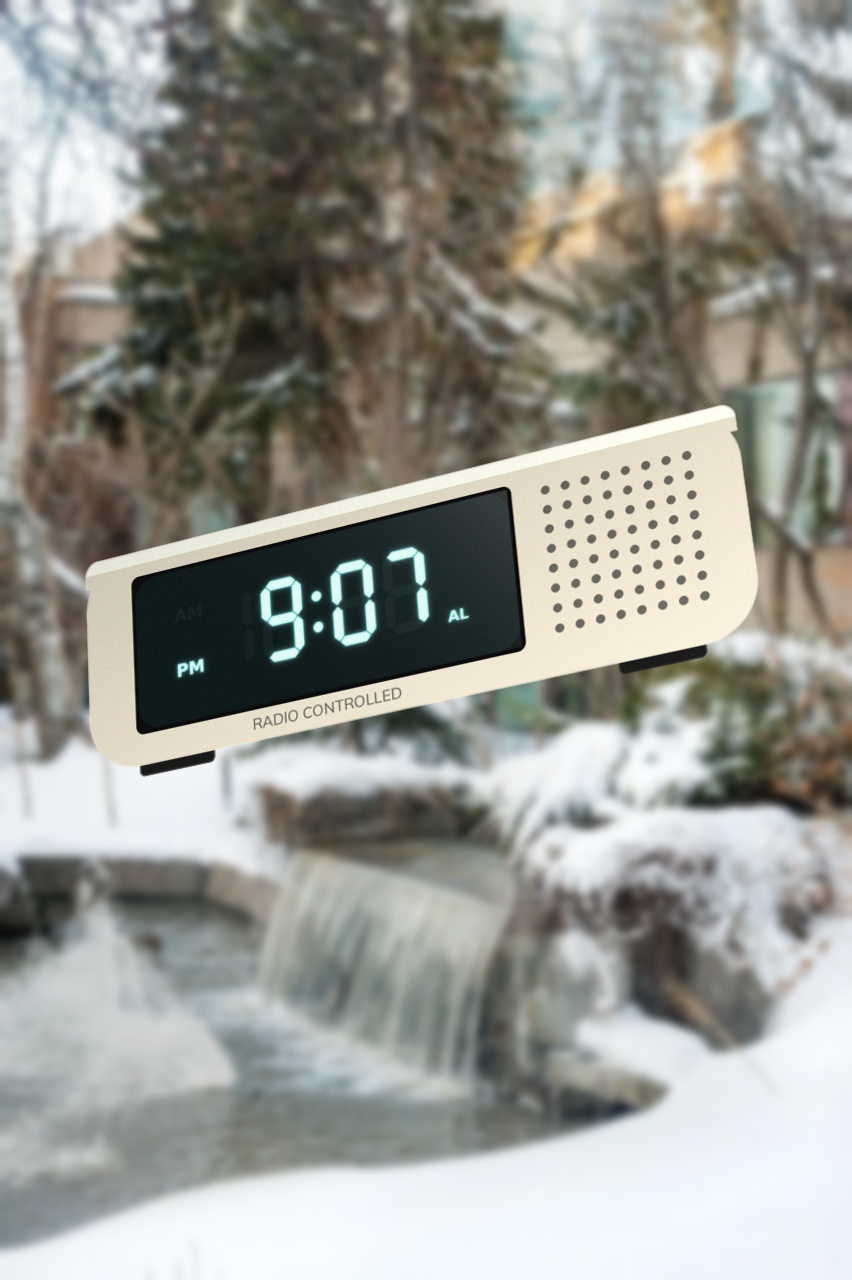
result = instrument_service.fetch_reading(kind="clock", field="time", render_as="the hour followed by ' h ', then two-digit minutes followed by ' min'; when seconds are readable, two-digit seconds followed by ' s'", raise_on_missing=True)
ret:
9 h 07 min
